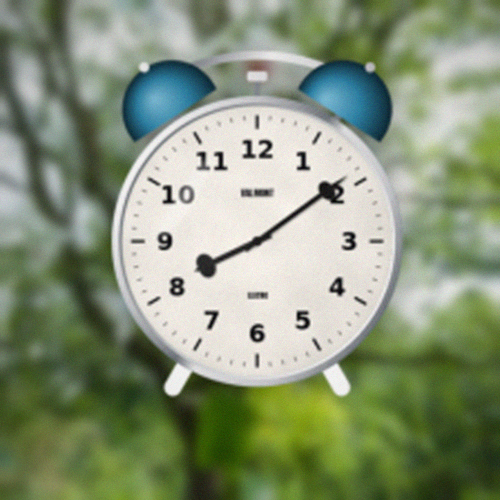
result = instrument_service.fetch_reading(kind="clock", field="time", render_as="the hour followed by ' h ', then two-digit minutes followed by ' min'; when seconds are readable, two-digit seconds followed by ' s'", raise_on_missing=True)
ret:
8 h 09 min
